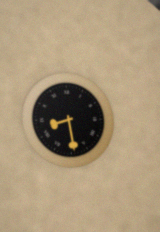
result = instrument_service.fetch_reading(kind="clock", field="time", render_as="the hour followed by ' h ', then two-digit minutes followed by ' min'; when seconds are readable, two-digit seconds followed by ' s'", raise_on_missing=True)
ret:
8 h 29 min
